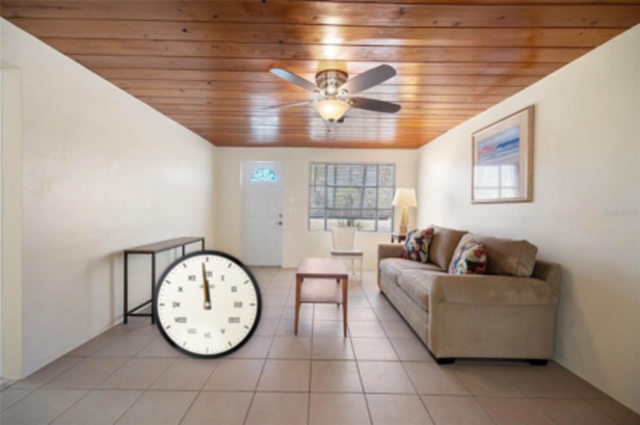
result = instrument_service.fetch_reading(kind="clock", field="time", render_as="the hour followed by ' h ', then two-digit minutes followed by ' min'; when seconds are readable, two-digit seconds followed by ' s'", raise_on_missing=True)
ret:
11 h 59 min
